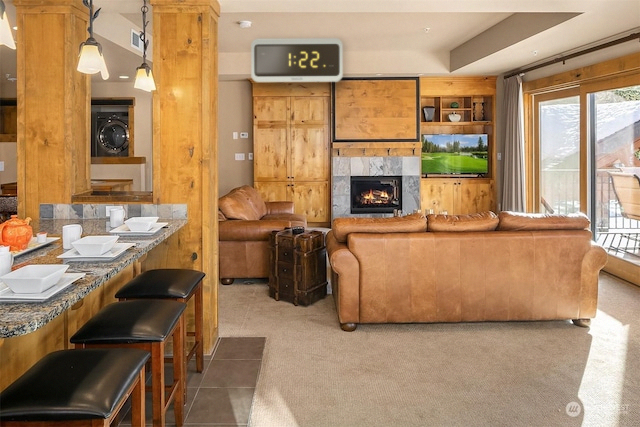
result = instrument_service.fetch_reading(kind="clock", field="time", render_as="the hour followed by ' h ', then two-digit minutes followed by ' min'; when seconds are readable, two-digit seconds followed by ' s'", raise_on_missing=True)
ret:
1 h 22 min
